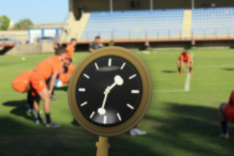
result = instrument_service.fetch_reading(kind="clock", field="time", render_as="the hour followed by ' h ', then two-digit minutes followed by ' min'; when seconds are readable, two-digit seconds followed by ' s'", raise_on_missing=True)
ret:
1 h 32 min
